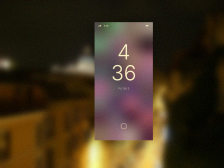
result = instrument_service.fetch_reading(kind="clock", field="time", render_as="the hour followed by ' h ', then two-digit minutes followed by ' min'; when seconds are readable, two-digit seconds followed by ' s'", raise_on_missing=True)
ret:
4 h 36 min
